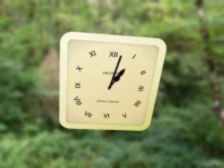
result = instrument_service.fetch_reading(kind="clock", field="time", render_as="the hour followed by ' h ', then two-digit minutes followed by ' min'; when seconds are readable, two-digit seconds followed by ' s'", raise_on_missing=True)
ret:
1 h 02 min
